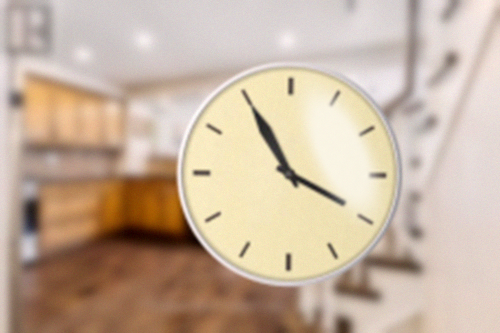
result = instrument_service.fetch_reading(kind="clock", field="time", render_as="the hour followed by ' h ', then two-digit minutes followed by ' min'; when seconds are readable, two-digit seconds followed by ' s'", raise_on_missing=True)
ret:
3 h 55 min
